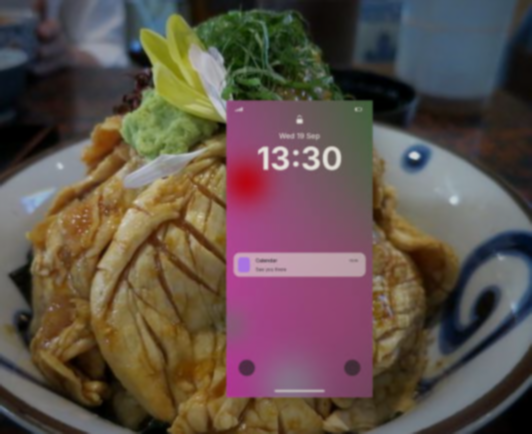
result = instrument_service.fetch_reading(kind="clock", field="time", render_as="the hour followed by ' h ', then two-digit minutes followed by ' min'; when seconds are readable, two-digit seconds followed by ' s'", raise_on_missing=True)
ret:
13 h 30 min
